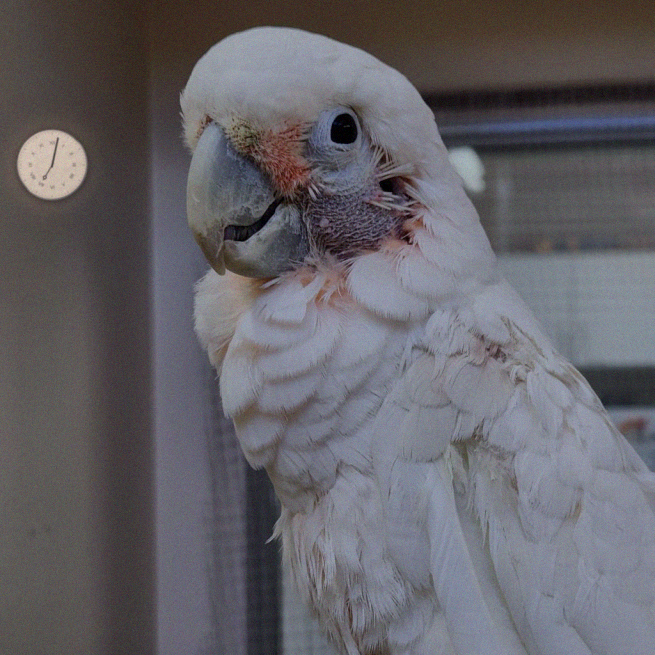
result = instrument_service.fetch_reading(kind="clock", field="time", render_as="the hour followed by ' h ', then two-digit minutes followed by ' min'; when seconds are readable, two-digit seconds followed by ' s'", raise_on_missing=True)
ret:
7 h 02 min
